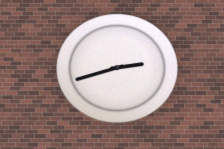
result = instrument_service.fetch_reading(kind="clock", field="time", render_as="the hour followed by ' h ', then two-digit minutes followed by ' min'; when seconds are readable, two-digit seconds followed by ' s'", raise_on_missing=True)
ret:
2 h 42 min
